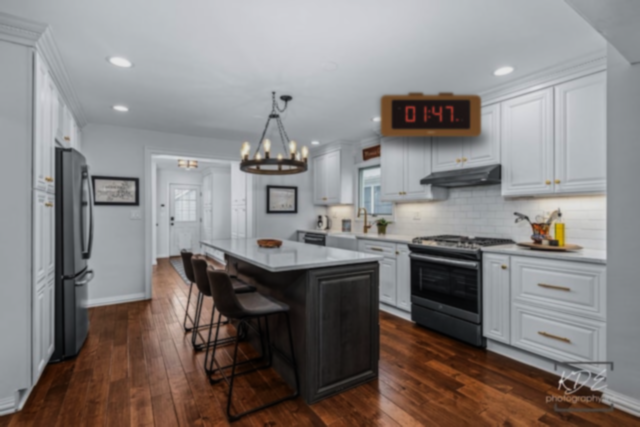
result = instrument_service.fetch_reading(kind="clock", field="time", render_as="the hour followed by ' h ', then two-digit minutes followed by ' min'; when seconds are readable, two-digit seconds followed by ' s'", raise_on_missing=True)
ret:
1 h 47 min
